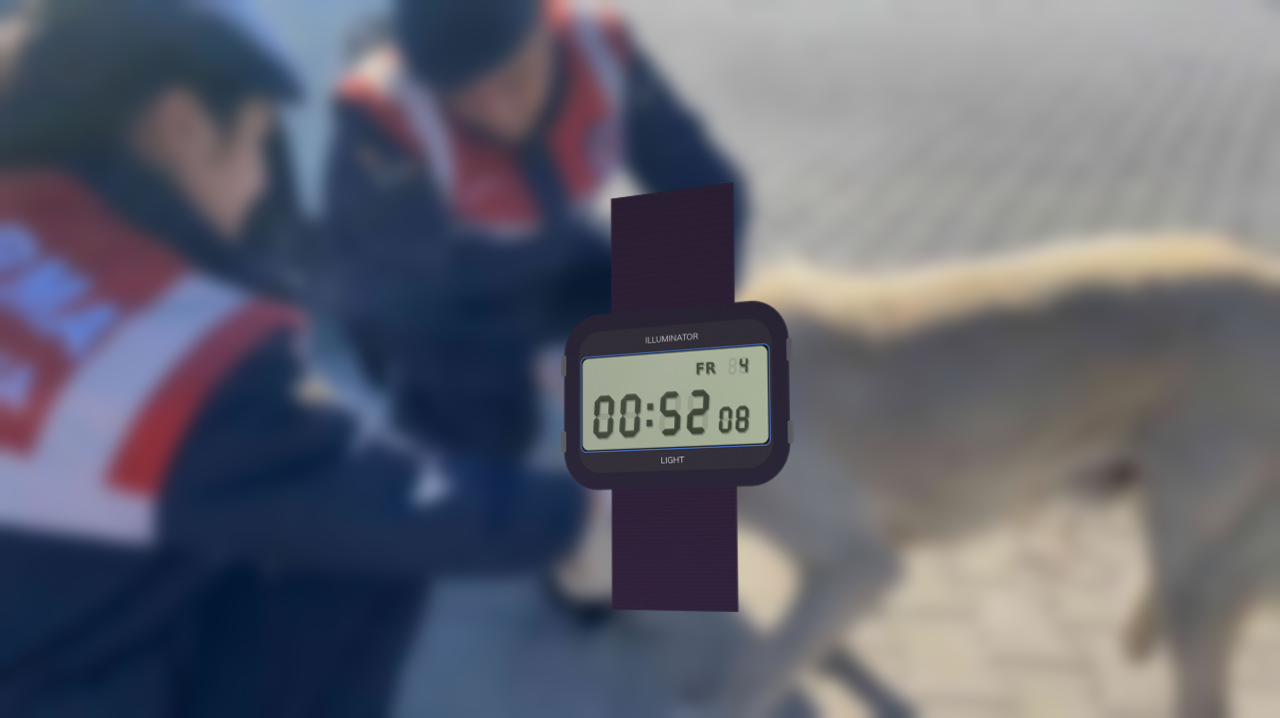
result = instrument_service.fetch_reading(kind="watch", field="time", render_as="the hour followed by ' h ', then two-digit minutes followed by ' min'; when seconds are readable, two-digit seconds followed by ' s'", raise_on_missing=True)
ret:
0 h 52 min 08 s
